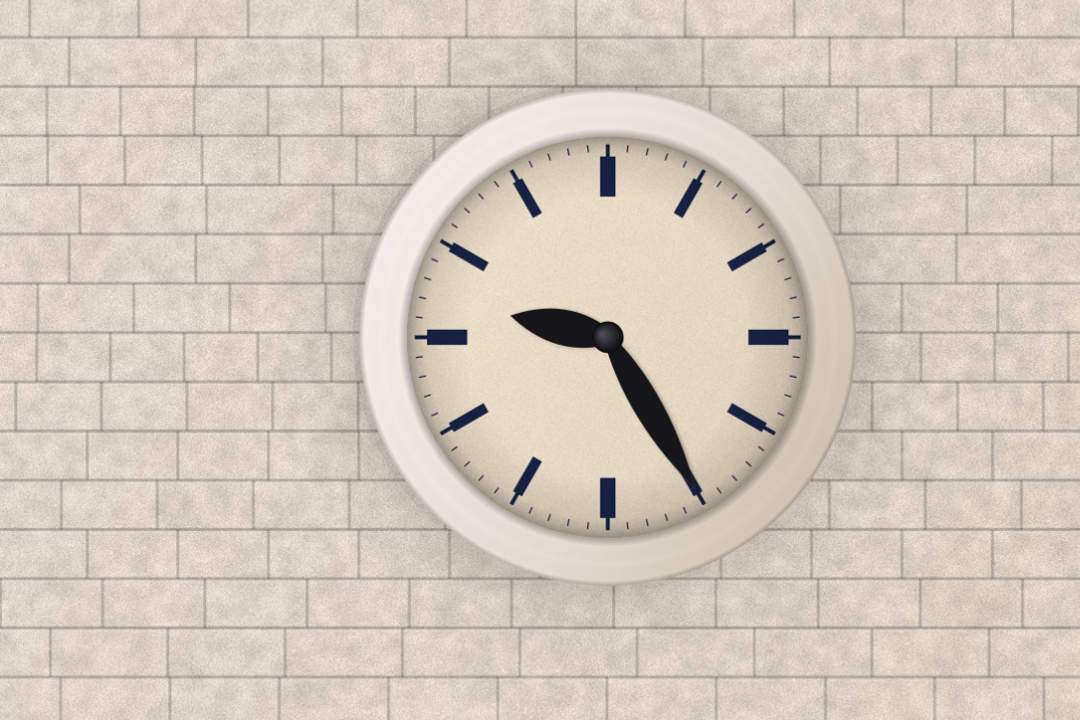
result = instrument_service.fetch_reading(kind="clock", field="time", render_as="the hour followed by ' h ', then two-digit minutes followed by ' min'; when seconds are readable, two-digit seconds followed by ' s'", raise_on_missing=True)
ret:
9 h 25 min
